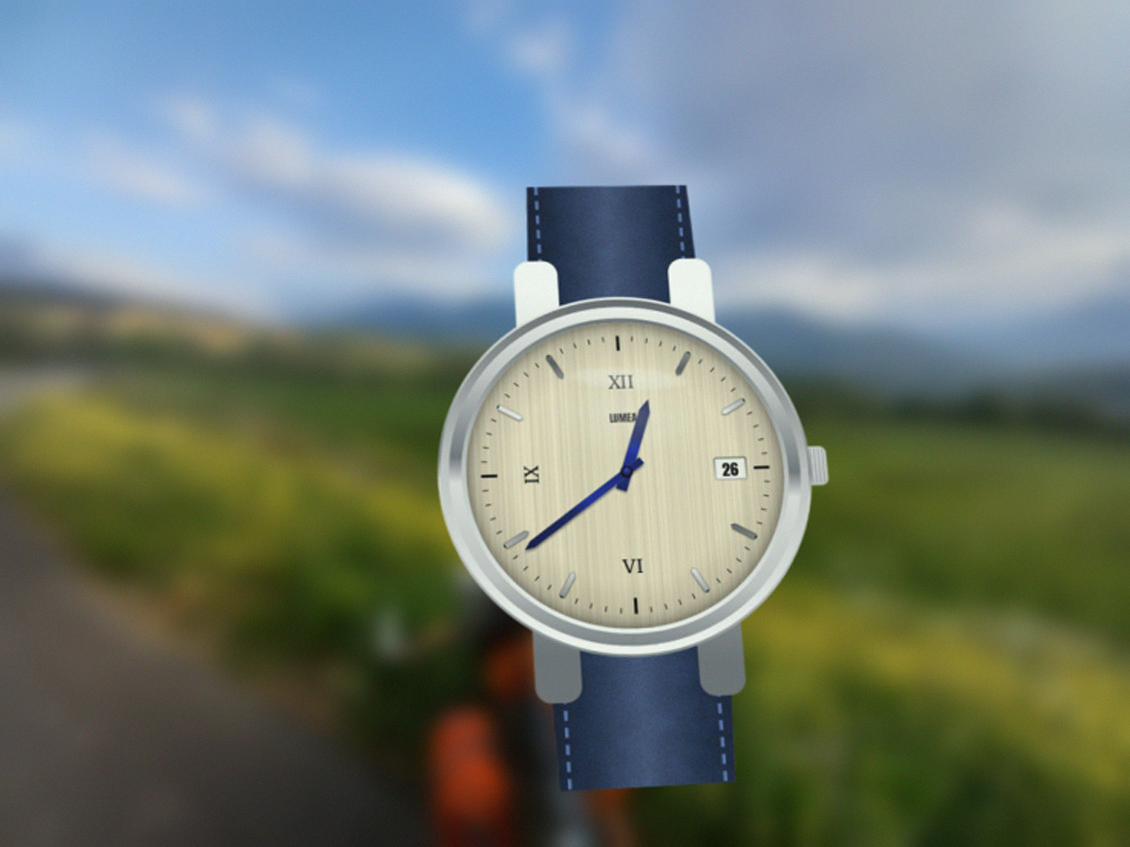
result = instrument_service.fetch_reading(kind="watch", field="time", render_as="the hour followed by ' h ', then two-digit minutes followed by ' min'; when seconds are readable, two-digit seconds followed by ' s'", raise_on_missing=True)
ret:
12 h 39 min
